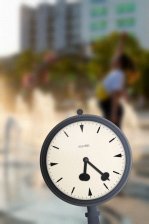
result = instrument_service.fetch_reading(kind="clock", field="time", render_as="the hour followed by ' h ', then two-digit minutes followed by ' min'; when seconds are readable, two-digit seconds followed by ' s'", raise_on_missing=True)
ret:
6 h 23 min
